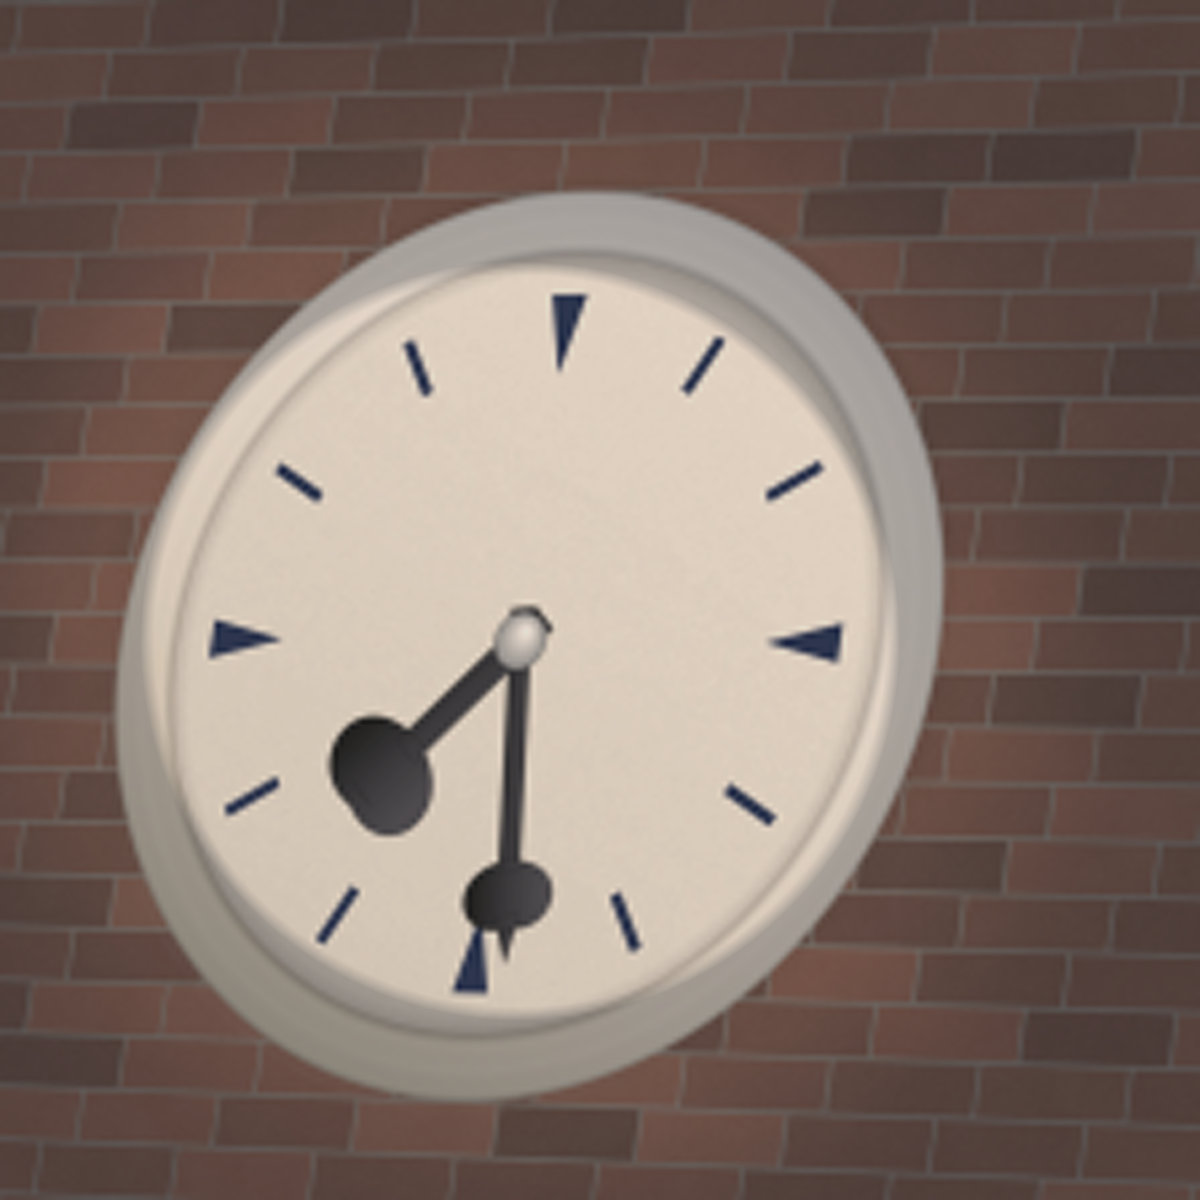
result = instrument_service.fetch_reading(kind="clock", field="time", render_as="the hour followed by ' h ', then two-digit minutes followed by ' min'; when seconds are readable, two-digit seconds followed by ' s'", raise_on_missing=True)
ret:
7 h 29 min
